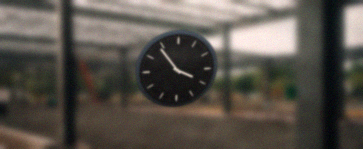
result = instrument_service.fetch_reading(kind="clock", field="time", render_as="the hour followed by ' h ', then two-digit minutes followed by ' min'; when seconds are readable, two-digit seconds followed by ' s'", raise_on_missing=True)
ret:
3 h 54 min
